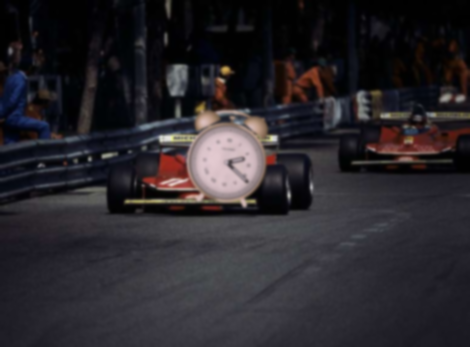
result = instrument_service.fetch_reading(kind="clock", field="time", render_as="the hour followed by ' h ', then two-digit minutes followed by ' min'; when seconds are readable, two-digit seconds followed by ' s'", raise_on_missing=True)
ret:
2 h 21 min
